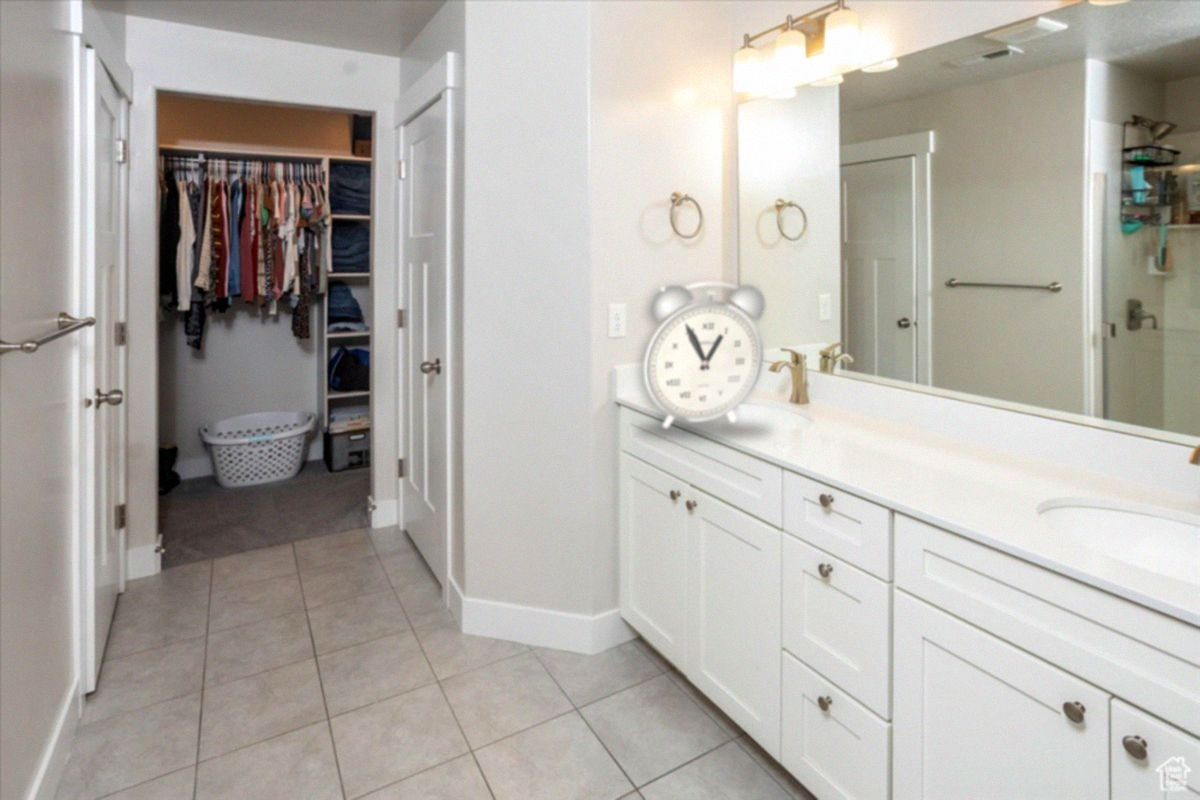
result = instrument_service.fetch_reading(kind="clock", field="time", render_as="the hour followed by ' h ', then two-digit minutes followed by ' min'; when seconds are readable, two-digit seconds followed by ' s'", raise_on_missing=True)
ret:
12 h 55 min
